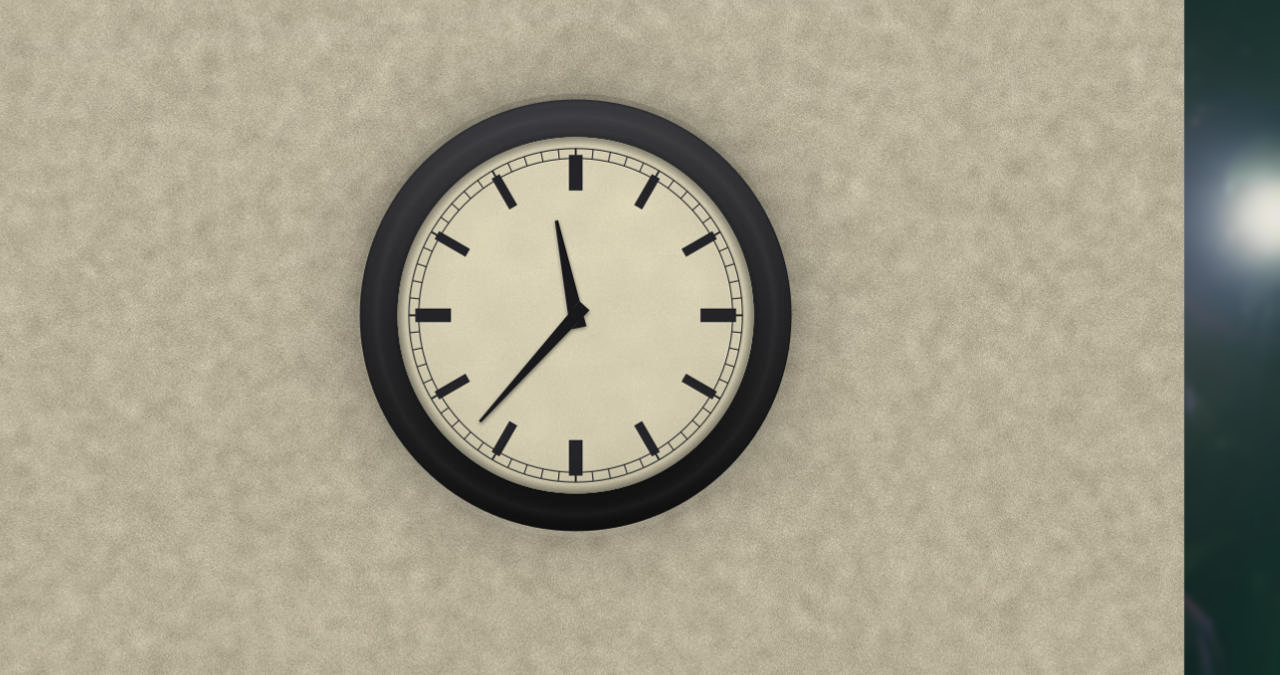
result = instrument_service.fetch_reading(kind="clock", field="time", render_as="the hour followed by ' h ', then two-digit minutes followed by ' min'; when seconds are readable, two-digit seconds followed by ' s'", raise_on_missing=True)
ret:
11 h 37 min
